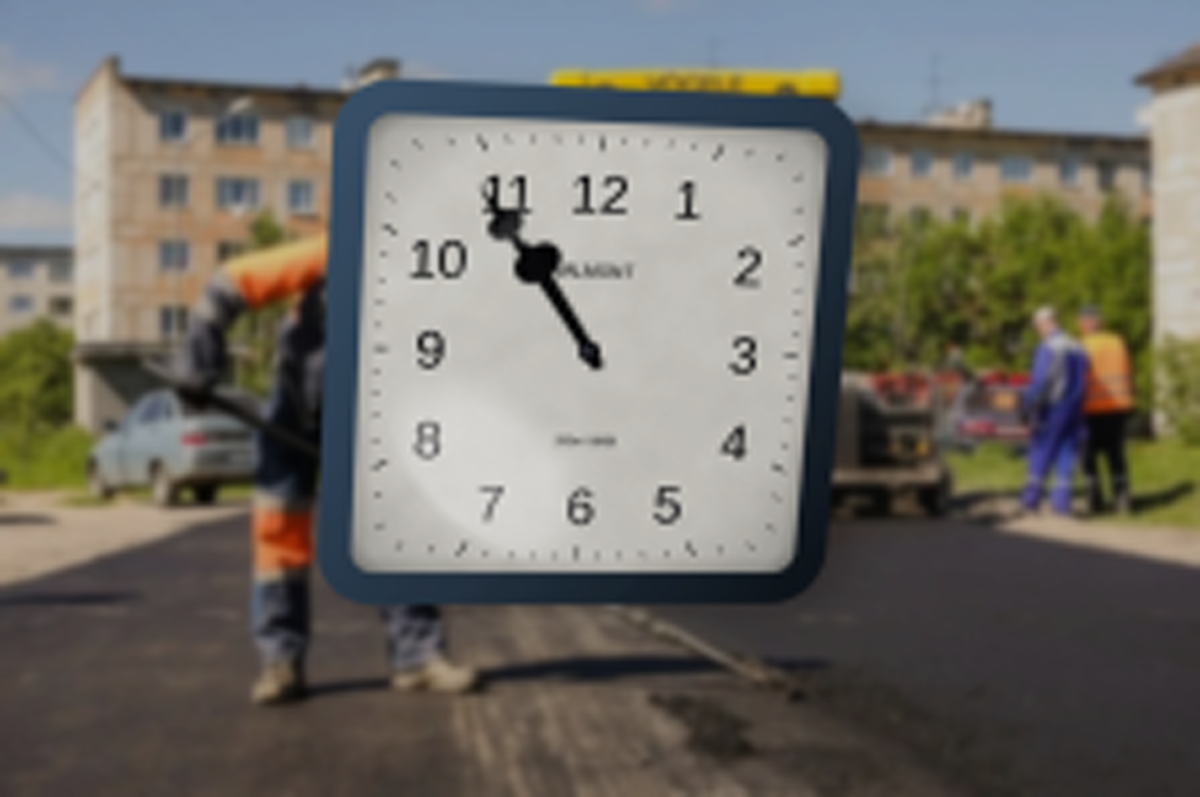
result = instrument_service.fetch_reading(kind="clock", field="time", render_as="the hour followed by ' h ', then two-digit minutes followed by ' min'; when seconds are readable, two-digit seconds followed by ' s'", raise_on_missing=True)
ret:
10 h 54 min
